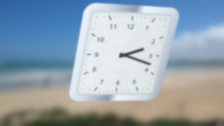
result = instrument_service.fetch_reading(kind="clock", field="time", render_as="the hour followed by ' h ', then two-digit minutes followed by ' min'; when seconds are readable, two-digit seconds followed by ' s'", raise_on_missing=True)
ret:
2 h 18 min
